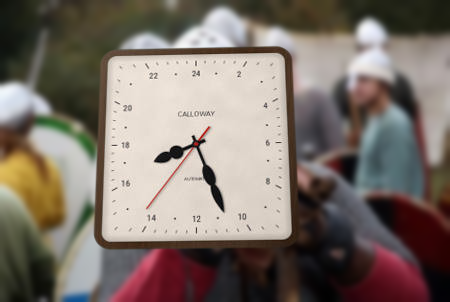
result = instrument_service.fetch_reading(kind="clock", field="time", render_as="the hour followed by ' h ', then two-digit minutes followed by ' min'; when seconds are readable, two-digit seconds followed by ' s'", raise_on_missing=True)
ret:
16 h 26 min 36 s
